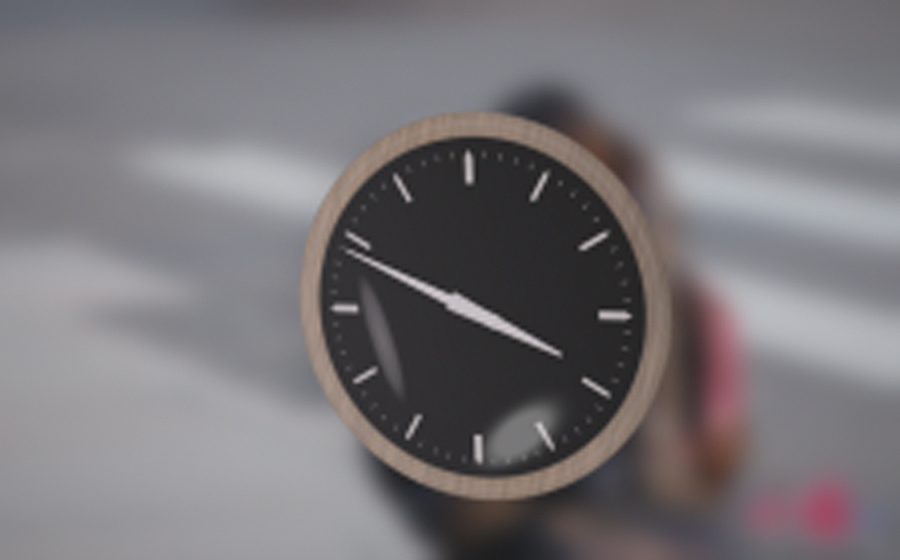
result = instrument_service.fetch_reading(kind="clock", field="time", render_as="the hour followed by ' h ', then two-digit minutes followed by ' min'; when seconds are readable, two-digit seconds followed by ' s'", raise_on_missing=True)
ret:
3 h 49 min
